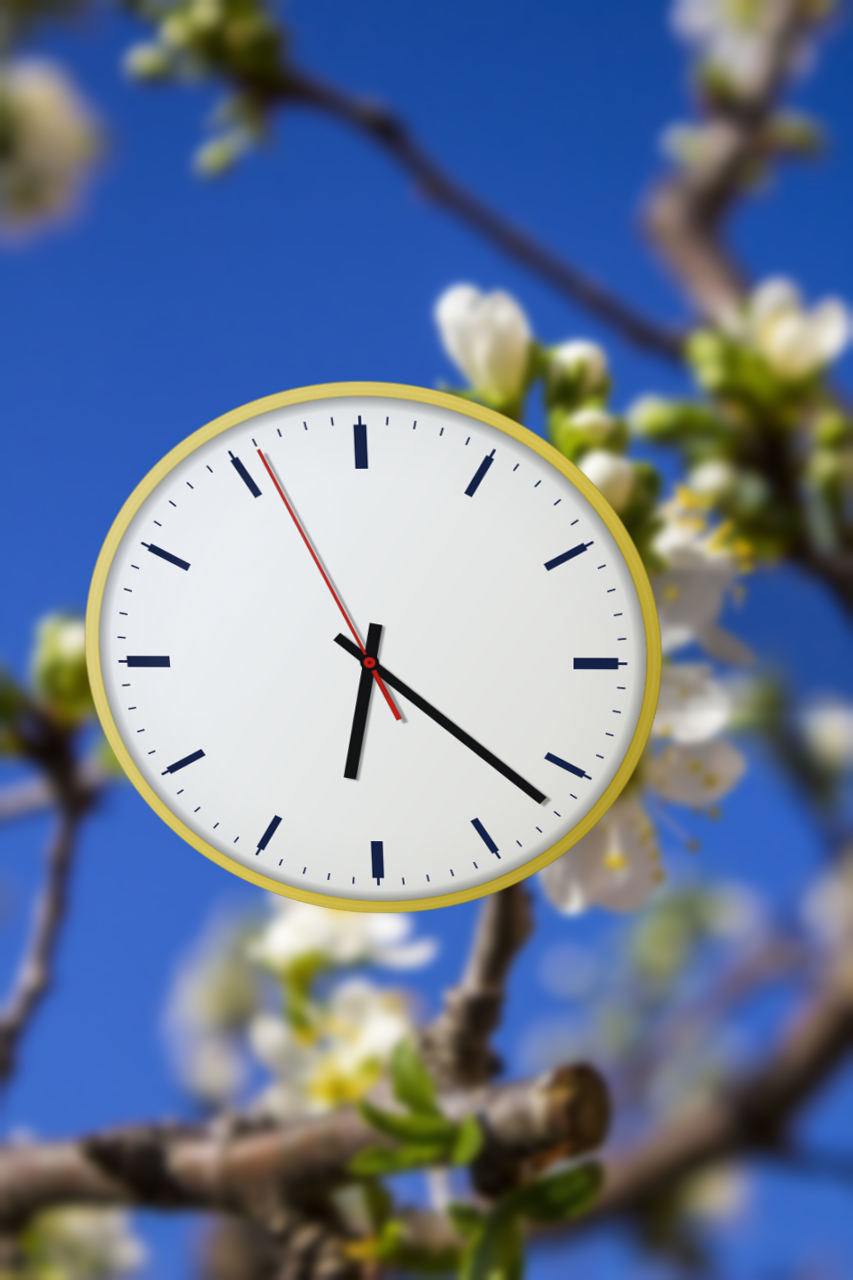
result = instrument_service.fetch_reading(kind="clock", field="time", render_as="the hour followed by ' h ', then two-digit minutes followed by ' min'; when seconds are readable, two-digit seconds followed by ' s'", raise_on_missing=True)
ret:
6 h 21 min 56 s
